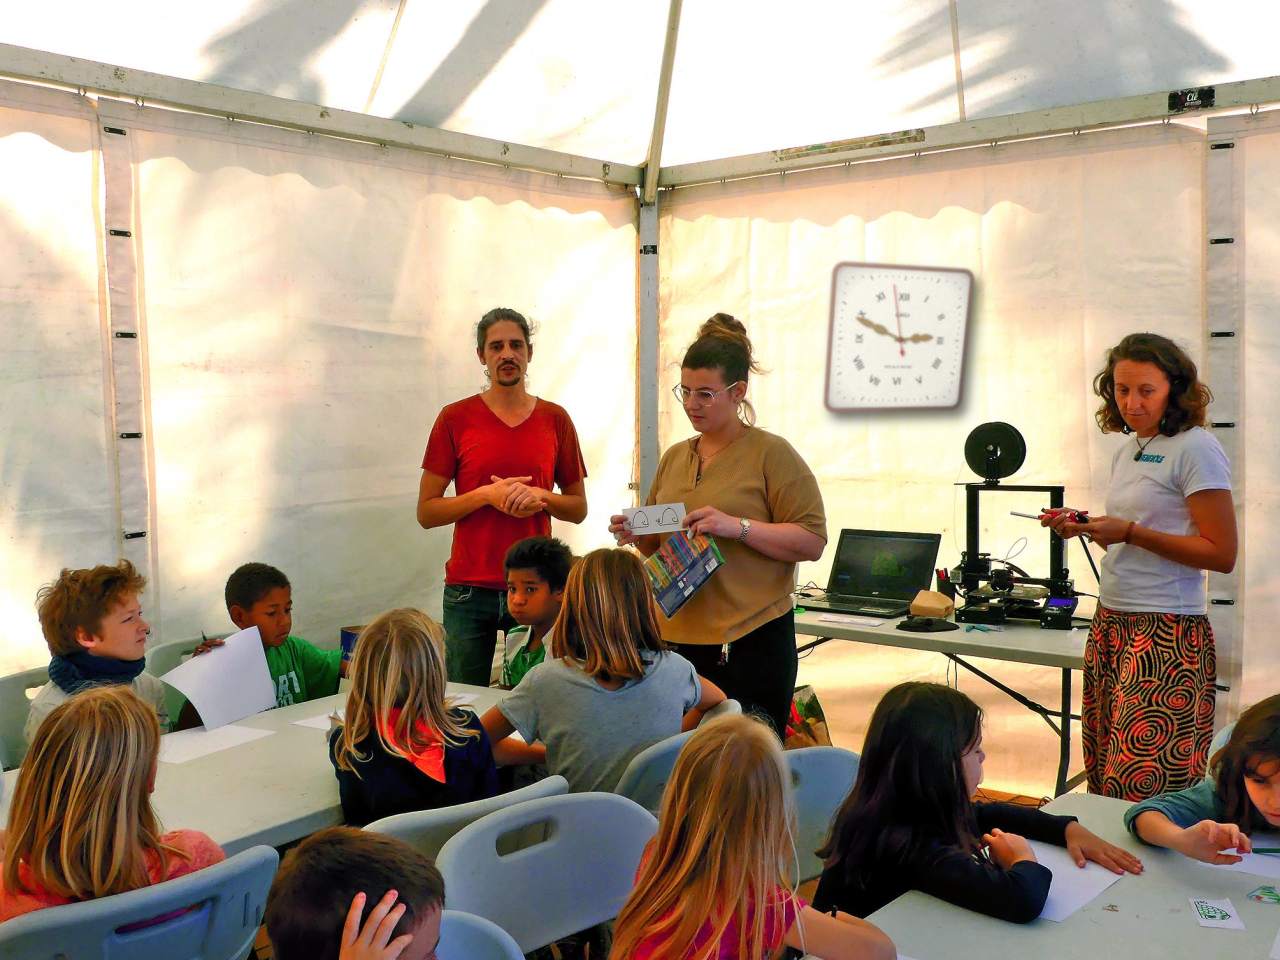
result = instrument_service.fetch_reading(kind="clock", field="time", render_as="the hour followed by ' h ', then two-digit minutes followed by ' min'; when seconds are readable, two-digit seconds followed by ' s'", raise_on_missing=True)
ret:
2 h 48 min 58 s
